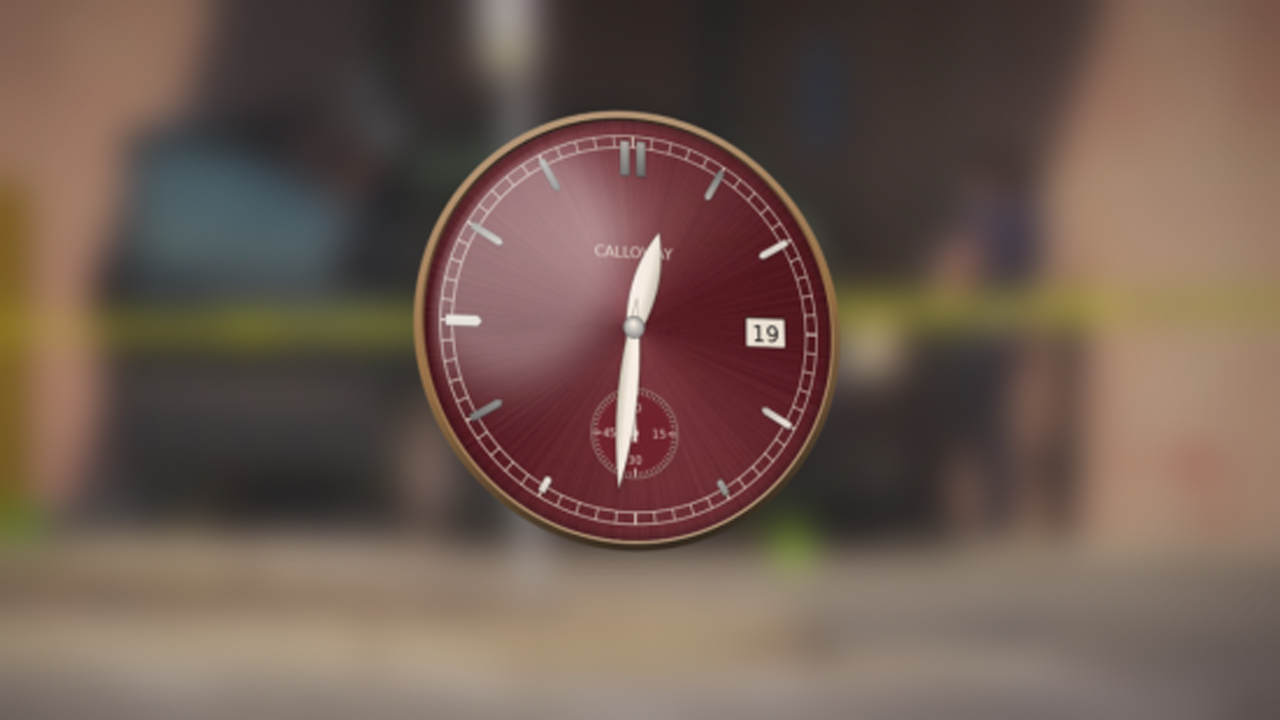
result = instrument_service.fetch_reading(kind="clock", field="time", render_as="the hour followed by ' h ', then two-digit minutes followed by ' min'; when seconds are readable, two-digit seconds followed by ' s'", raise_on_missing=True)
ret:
12 h 31 min
